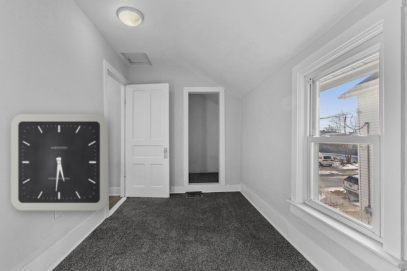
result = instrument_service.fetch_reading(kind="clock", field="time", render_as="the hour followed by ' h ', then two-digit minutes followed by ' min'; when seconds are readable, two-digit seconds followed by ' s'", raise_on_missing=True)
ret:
5 h 31 min
